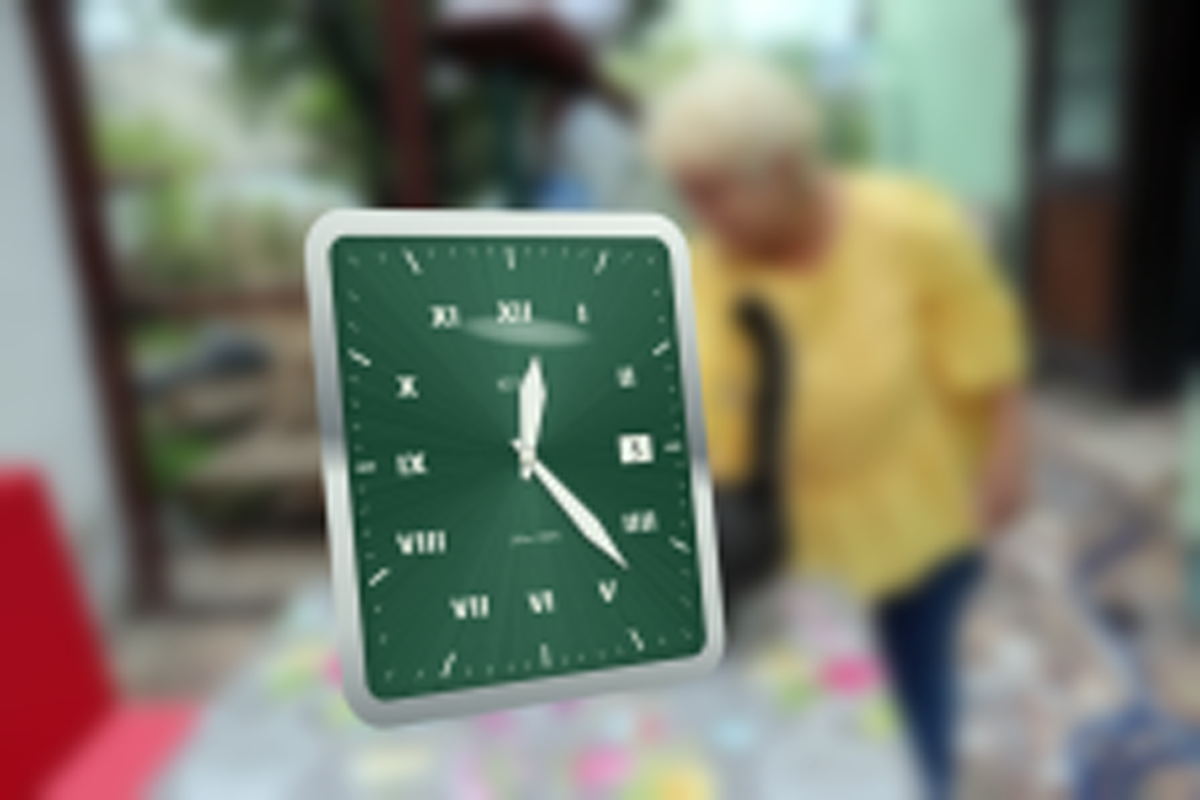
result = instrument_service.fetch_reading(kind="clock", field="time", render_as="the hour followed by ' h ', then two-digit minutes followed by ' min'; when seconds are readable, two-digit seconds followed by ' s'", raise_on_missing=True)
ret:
12 h 23 min
